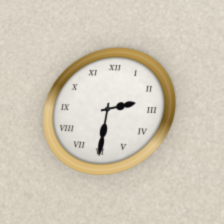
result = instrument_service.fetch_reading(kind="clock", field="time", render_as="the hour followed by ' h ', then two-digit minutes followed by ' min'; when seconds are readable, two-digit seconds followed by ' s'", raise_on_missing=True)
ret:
2 h 30 min
